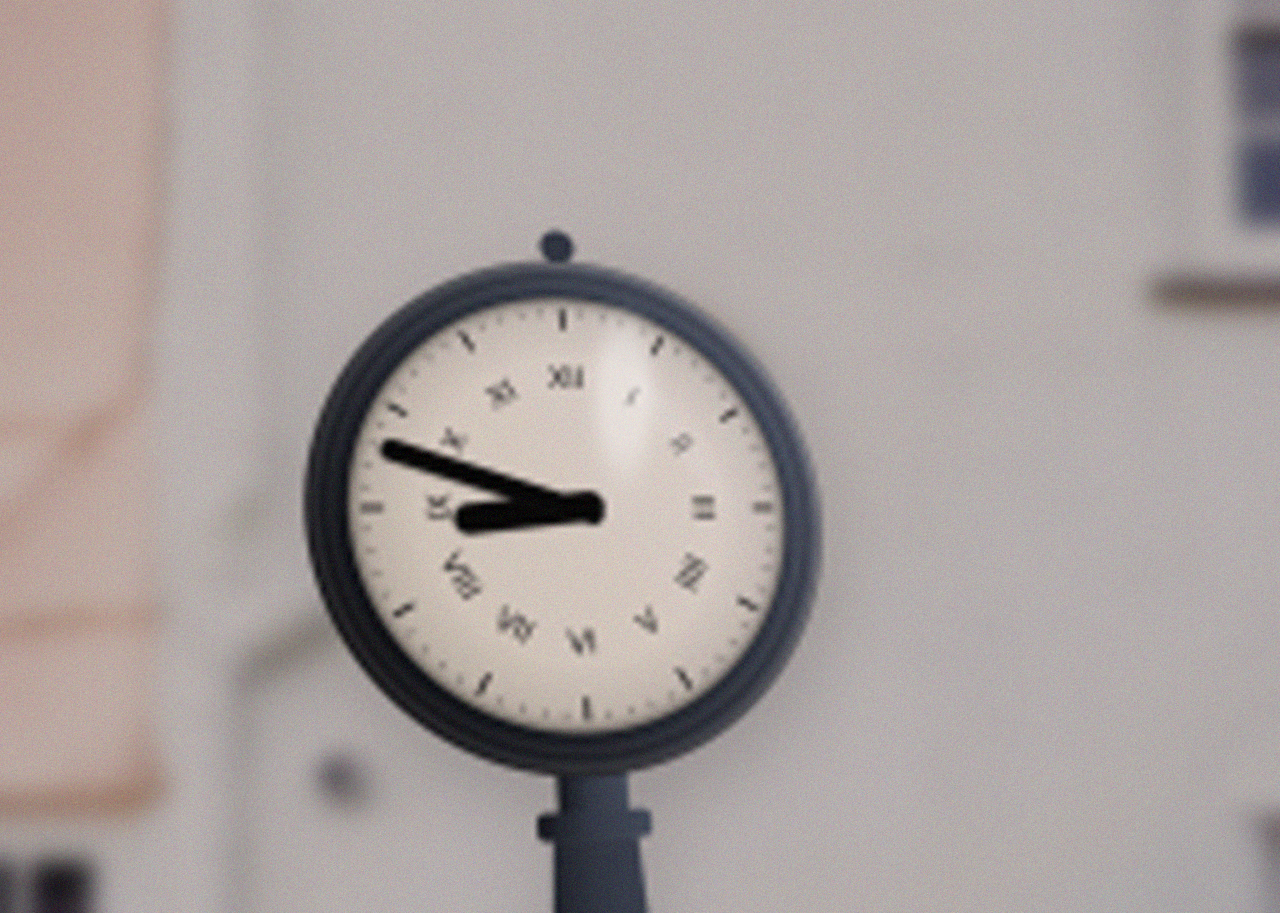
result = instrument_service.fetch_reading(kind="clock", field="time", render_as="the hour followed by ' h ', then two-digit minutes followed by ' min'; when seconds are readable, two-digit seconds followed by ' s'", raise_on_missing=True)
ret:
8 h 48 min
